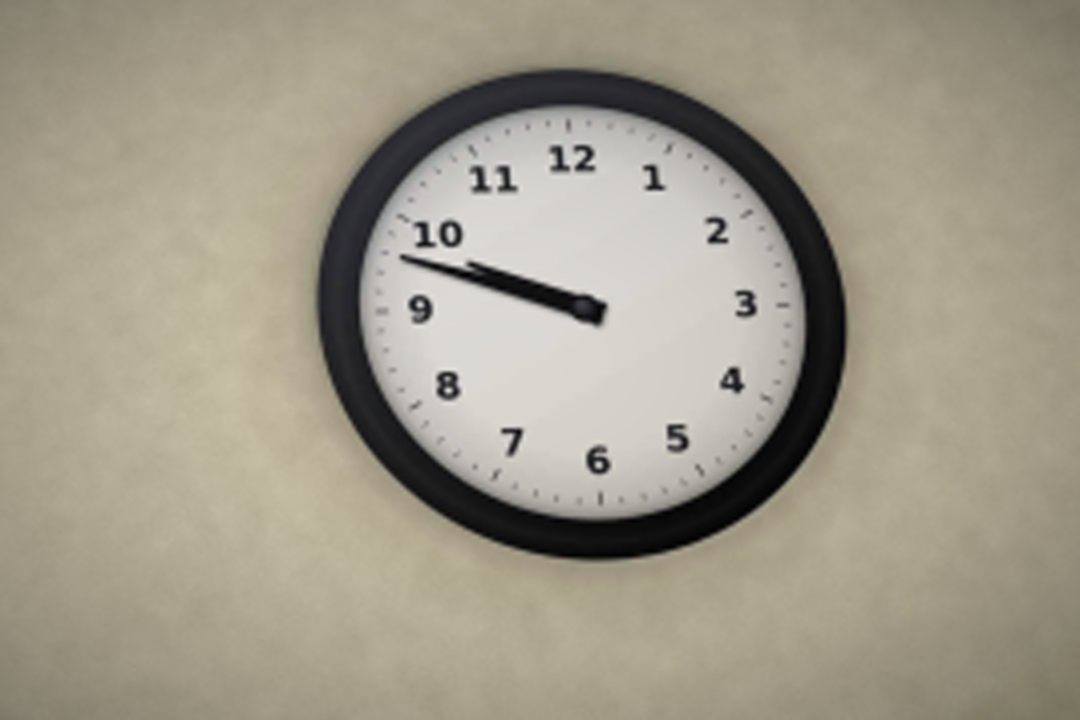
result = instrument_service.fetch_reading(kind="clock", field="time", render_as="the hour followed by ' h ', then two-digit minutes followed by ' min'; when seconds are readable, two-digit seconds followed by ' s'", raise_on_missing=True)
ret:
9 h 48 min
